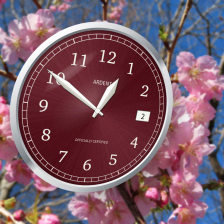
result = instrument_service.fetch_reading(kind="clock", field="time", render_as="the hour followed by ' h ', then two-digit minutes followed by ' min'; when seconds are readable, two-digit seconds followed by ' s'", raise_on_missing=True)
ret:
12 h 50 min
